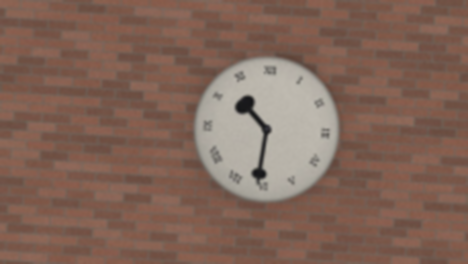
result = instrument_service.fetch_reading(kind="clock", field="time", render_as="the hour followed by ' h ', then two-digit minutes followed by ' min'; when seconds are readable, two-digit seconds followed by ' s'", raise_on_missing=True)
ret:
10 h 31 min
